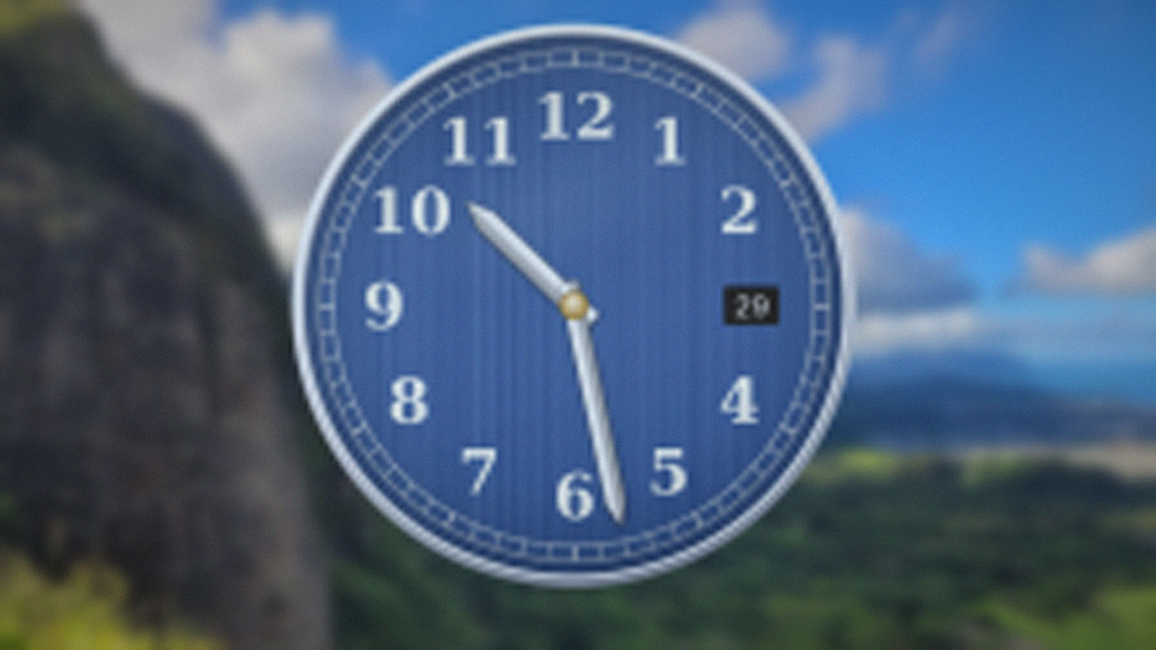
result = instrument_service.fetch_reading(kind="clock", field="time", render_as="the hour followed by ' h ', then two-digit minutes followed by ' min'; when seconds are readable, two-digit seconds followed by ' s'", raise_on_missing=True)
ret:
10 h 28 min
